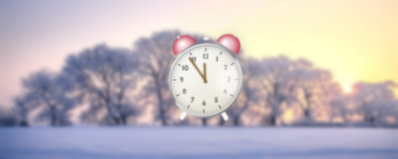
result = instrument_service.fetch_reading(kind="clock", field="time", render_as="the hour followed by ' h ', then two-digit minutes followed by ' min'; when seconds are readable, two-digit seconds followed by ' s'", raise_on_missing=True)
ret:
11 h 54 min
